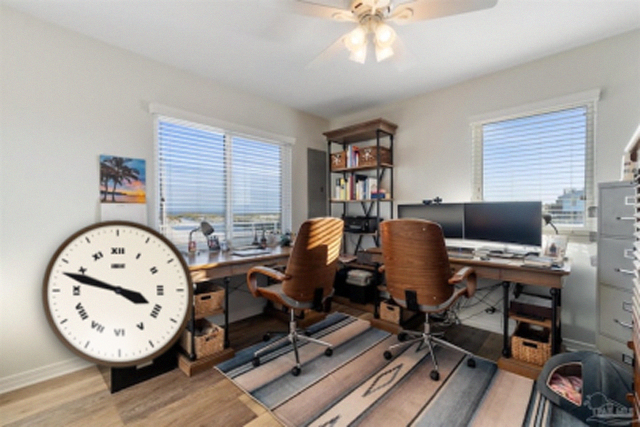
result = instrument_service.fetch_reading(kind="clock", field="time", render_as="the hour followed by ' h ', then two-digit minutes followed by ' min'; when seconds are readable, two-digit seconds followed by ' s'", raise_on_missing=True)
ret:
3 h 48 min
